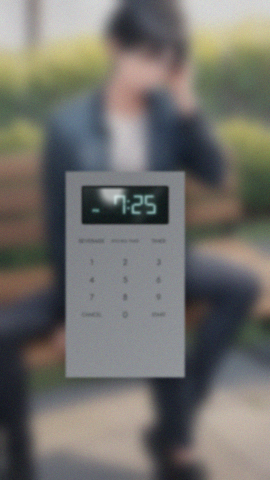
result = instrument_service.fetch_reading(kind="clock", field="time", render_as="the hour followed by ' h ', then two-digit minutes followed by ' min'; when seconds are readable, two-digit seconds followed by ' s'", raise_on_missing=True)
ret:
7 h 25 min
